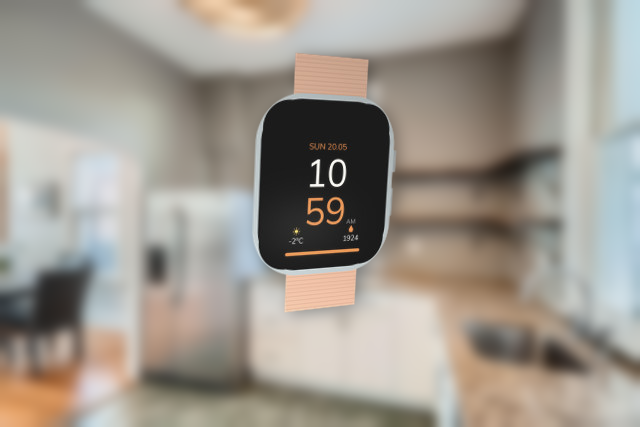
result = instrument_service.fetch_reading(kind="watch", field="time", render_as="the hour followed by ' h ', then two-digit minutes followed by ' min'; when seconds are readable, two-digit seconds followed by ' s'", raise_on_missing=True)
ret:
10 h 59 min
